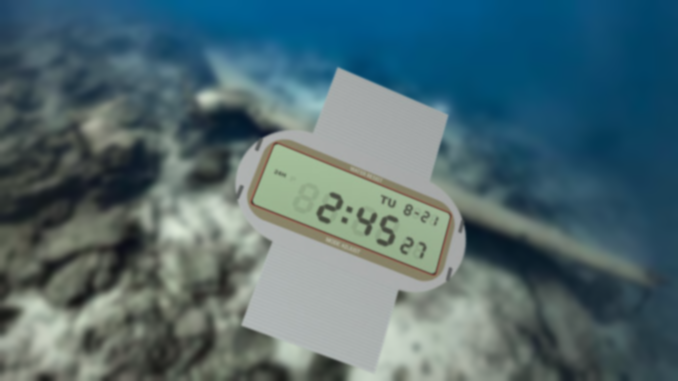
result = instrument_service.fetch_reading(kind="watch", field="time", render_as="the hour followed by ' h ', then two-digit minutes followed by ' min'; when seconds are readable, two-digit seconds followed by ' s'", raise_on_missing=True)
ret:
2 h 45 min 27 s
